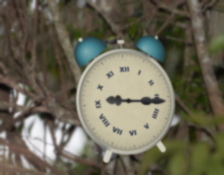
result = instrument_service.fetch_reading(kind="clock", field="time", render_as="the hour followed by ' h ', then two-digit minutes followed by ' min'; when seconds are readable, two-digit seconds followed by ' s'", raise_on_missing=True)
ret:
9 h 16 min
